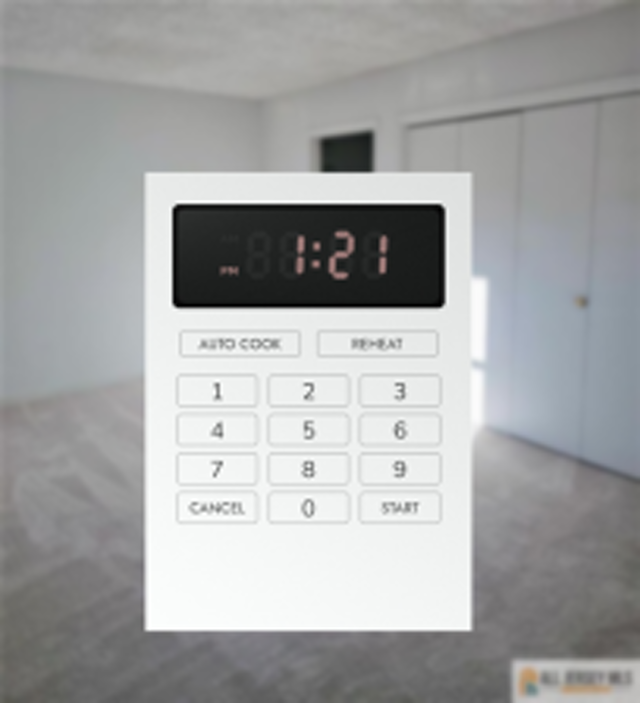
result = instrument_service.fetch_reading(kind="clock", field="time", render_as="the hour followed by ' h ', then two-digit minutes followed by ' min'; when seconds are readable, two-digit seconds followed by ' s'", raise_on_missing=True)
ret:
1 h 21 min
